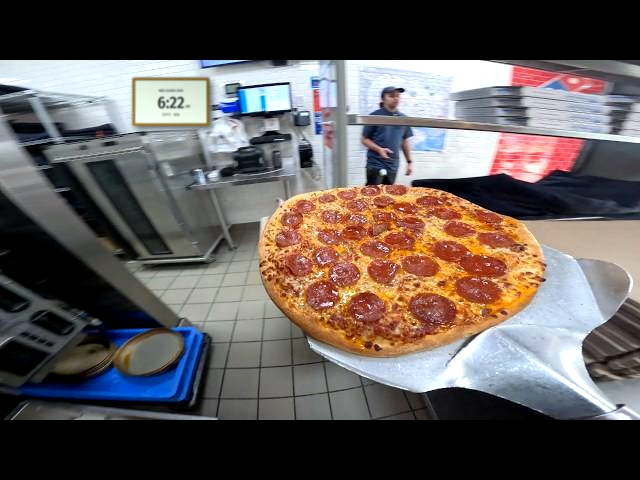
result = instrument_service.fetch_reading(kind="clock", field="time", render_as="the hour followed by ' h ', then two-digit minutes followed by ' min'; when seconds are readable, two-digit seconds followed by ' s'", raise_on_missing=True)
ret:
6 h 22 min
